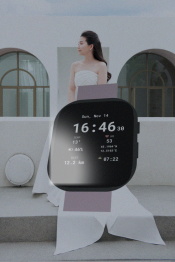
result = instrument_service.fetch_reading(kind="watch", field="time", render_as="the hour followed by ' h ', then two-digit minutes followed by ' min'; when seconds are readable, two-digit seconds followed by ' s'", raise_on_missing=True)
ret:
16 h 46 min
